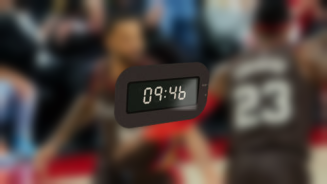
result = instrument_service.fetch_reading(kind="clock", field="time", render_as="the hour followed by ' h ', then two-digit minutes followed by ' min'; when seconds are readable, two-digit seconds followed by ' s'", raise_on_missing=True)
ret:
9 h 46 min
